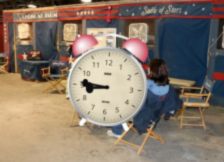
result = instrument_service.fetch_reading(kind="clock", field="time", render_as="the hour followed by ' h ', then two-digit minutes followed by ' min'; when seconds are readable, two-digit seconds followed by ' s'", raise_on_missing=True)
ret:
8 h 46 min
